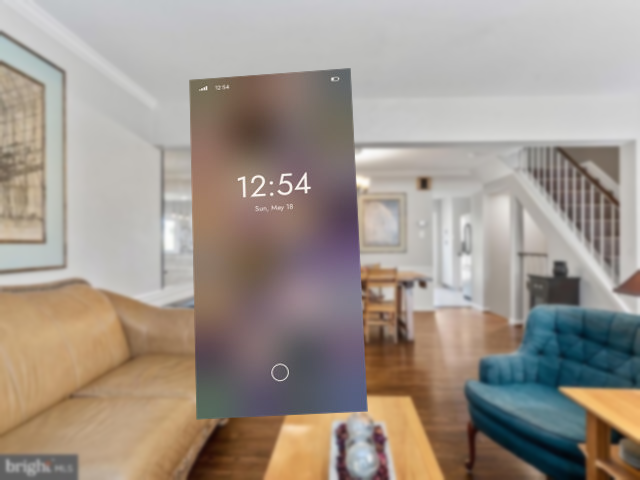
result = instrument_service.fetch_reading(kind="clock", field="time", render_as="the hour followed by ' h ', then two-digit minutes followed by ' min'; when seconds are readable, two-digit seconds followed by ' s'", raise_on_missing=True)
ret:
12 h 54 min
